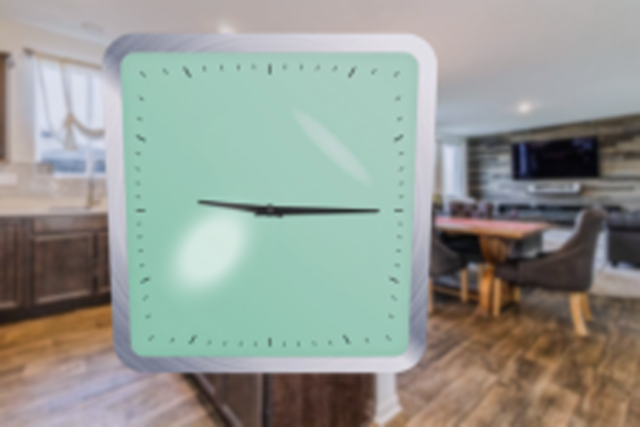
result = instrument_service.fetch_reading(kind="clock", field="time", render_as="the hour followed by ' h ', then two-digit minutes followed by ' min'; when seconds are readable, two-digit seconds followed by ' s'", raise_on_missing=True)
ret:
9 h 15 min
